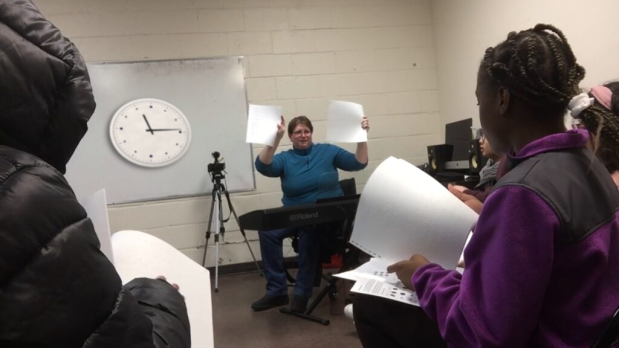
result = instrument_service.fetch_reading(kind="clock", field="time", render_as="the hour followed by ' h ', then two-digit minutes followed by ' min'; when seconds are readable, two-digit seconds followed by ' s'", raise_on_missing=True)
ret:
11 h 14 min
